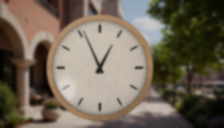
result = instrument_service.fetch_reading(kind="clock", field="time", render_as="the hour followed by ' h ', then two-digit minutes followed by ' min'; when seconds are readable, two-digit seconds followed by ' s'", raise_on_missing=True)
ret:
12 h 56 min
